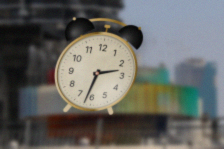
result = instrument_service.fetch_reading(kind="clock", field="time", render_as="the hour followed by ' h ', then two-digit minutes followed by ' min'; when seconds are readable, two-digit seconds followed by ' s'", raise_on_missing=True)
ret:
2 h 32 min
